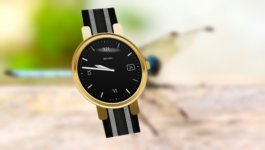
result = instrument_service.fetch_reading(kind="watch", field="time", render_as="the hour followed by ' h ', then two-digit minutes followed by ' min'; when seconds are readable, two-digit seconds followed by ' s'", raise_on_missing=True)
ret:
9 h 47 min
